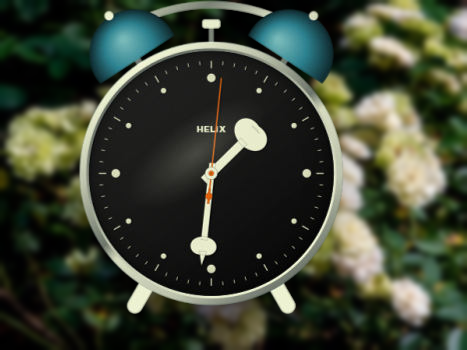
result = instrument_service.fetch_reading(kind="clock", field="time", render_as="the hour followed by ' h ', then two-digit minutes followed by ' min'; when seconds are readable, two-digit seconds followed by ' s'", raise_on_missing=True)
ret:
1 h 31 min 01 s
